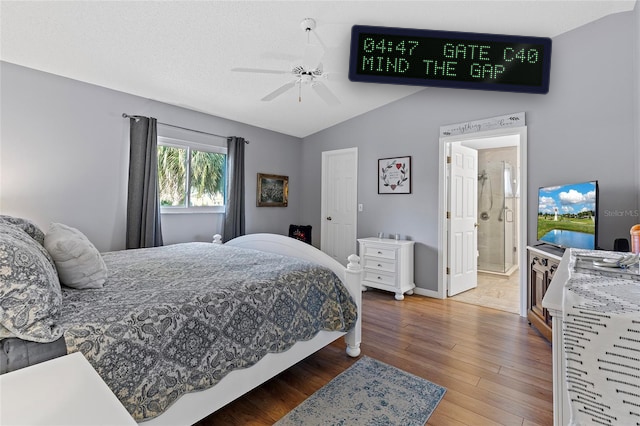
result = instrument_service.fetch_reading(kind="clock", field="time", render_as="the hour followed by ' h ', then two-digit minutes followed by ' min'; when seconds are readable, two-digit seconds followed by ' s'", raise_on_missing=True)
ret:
4 h 47 min
